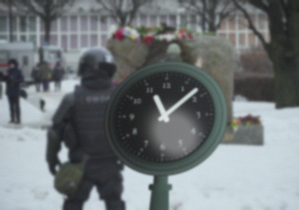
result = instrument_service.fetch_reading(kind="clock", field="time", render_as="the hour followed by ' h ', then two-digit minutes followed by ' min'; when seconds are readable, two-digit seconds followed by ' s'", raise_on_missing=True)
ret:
11 h 08 min
